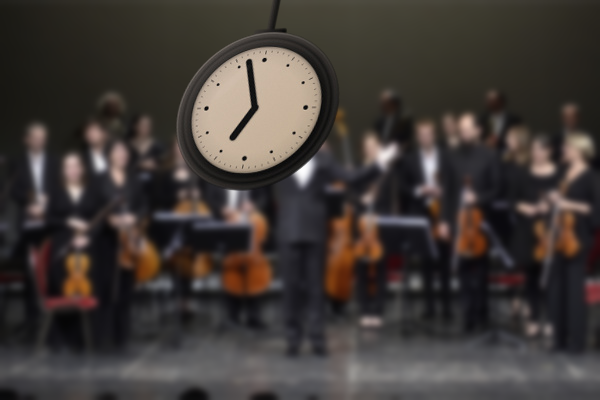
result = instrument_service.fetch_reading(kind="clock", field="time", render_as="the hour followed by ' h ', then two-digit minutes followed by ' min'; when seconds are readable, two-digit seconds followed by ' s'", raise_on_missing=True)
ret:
6 h 57 min
